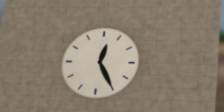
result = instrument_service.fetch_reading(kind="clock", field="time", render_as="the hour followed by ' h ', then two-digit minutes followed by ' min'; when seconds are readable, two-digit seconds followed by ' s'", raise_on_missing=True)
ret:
12 h 25 min
